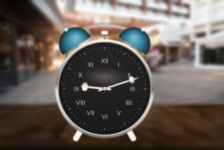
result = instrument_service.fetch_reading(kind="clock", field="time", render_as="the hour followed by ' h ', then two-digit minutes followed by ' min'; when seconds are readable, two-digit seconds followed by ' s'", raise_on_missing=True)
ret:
9 h 12 min
